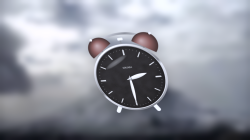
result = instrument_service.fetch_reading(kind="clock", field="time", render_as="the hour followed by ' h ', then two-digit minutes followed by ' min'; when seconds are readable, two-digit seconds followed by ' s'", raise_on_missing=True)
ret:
2 h 30 min
